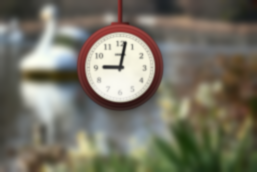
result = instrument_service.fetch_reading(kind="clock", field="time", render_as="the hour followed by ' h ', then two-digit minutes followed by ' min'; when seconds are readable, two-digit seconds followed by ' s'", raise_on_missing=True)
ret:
9 h 02 min
